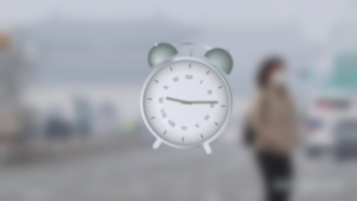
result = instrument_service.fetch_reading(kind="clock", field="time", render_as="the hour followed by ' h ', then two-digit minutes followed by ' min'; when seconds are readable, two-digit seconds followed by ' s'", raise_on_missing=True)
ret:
9 h 14 min
